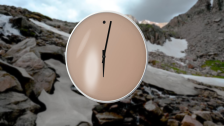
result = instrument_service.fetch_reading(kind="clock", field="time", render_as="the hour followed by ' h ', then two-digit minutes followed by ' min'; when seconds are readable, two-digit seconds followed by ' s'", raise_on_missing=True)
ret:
6 h 02 min
